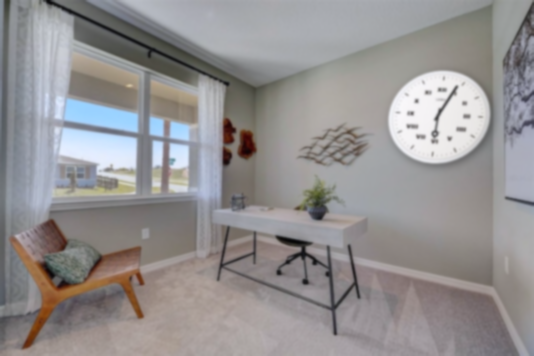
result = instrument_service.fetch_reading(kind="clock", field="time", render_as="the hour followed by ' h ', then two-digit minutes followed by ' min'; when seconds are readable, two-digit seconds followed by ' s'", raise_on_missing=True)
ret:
6 h 04 min
